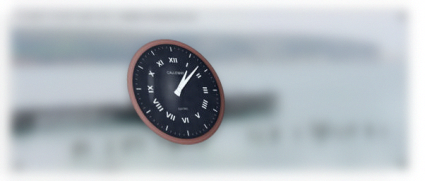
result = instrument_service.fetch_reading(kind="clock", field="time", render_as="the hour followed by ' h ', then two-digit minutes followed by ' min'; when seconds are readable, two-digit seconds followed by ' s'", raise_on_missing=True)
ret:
1 h 08 min
